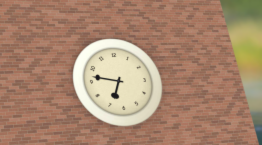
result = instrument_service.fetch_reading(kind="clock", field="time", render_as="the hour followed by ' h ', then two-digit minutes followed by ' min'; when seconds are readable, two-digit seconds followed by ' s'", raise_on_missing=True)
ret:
6 h 47 min
